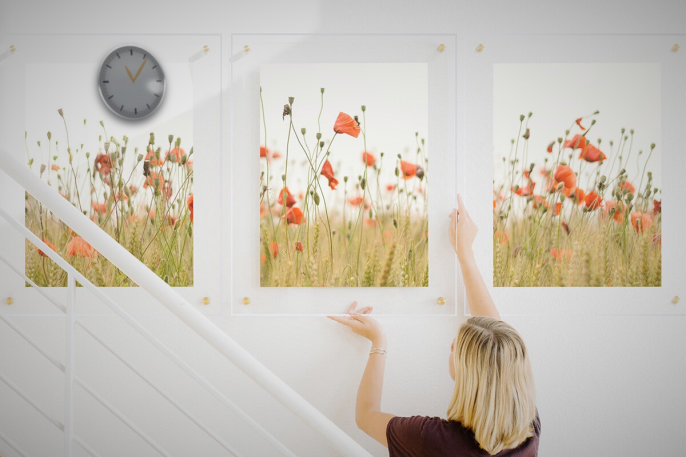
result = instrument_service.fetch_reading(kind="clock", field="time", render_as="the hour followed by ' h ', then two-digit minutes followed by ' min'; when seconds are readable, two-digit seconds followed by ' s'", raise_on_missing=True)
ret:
11 h 06 min
